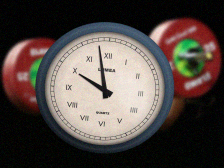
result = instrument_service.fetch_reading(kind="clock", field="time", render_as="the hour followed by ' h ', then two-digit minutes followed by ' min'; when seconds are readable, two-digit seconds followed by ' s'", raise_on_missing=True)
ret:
9 h 58 min
